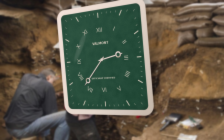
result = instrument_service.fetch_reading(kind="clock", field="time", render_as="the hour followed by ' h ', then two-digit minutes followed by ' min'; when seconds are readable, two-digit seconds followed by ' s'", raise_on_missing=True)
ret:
2 h 37 min
